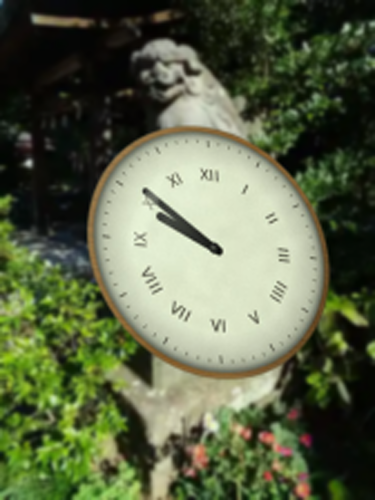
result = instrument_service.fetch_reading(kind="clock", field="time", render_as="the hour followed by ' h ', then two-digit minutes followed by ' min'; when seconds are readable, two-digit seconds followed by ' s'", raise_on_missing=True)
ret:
9 h 51 min
